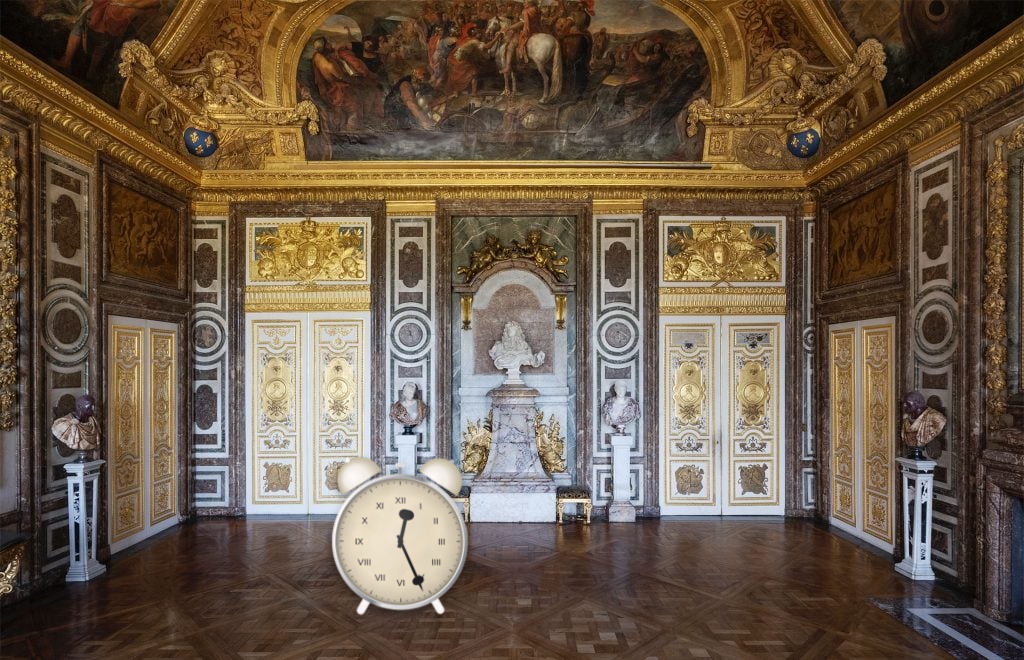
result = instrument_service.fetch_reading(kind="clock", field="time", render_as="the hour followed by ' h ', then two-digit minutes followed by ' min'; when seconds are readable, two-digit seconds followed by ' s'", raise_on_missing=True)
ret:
12 h 26 min
